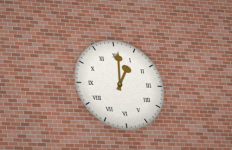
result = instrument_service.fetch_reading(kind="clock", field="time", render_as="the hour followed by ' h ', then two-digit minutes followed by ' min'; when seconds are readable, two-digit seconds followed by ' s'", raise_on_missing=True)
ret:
1 h 01 min
